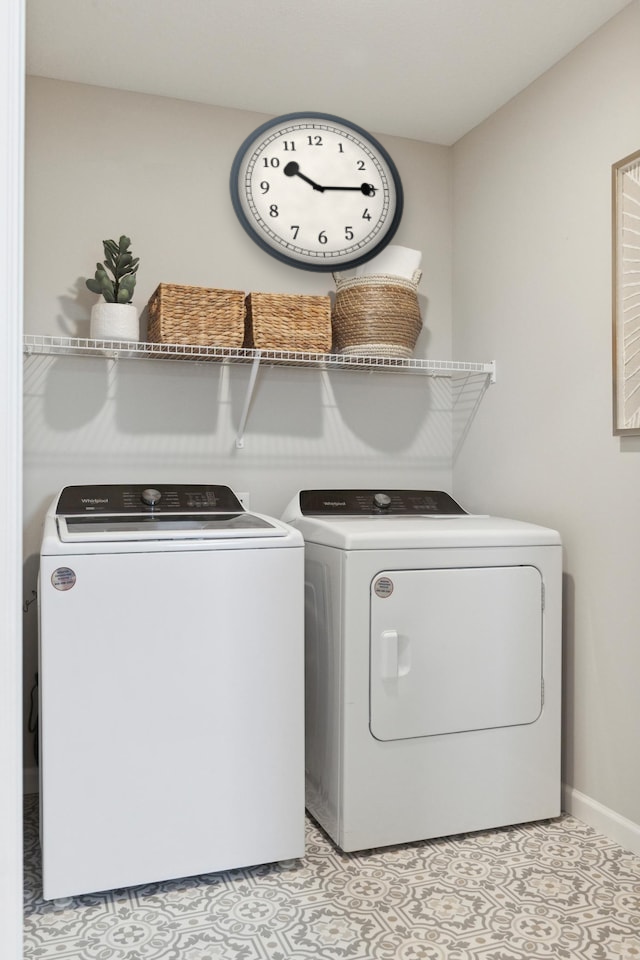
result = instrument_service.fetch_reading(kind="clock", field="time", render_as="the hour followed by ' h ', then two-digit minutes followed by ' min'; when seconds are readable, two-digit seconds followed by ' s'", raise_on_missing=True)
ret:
10 h 15 min
